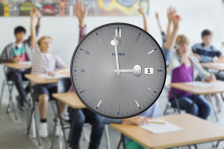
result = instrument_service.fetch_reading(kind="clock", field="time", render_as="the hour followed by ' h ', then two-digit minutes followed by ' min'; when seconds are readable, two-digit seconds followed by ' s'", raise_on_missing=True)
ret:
2 h 59 min
